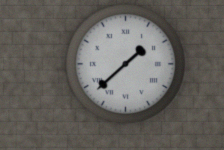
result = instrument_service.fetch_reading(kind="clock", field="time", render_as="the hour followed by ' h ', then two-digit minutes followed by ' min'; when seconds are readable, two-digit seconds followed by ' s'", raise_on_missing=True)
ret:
1 h 38 min
